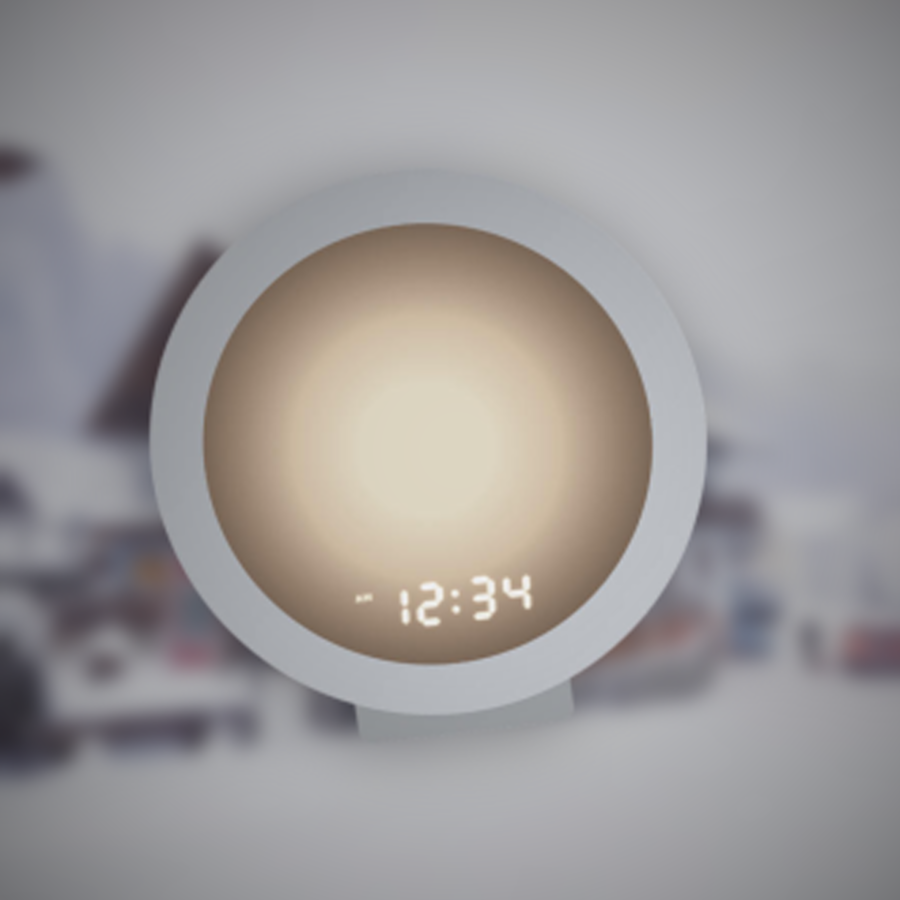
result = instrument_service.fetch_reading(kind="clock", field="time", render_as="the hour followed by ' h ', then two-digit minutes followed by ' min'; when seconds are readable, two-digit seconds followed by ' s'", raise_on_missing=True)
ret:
12 h 34 min
